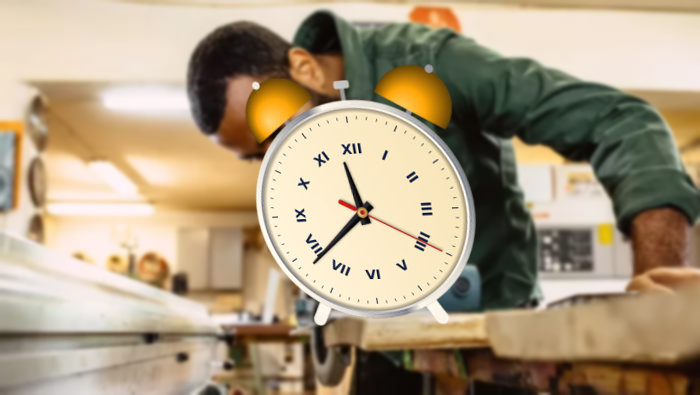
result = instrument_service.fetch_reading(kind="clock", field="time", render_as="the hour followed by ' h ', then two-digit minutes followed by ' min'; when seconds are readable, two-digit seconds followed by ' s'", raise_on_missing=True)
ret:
11 h 38 min 20 s
